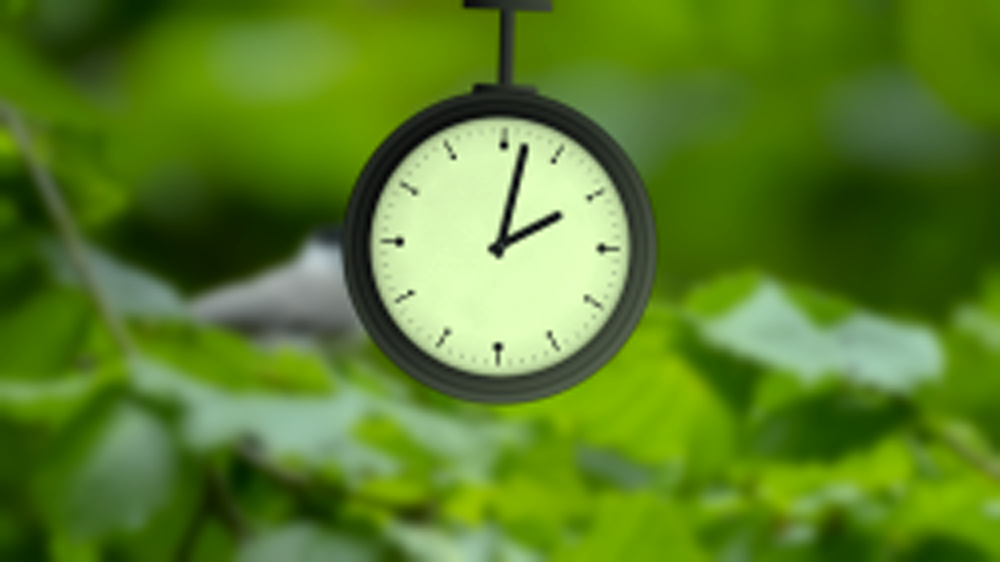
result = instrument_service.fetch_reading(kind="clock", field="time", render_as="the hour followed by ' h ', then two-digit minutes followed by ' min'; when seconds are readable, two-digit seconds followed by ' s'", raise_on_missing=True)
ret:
2 h 02 min
